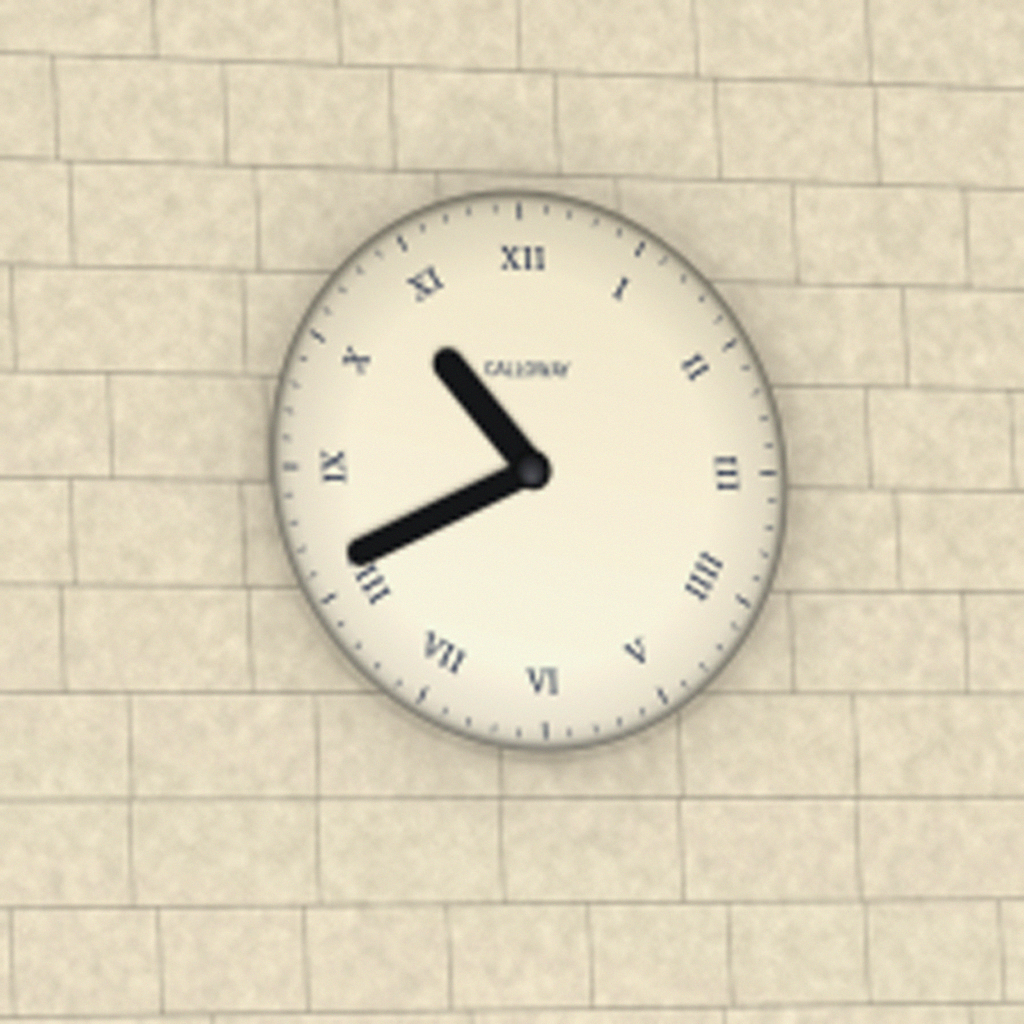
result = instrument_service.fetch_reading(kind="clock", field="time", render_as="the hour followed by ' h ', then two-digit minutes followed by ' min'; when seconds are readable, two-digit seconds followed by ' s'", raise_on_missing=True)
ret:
10 h 41 min
